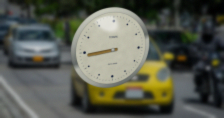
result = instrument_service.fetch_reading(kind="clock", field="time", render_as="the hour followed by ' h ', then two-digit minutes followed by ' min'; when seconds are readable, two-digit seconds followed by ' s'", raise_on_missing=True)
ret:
8 h 44 min
